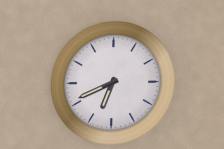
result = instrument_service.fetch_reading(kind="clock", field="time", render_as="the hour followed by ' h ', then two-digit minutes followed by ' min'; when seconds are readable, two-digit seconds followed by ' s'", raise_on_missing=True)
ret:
6 h 41 min
